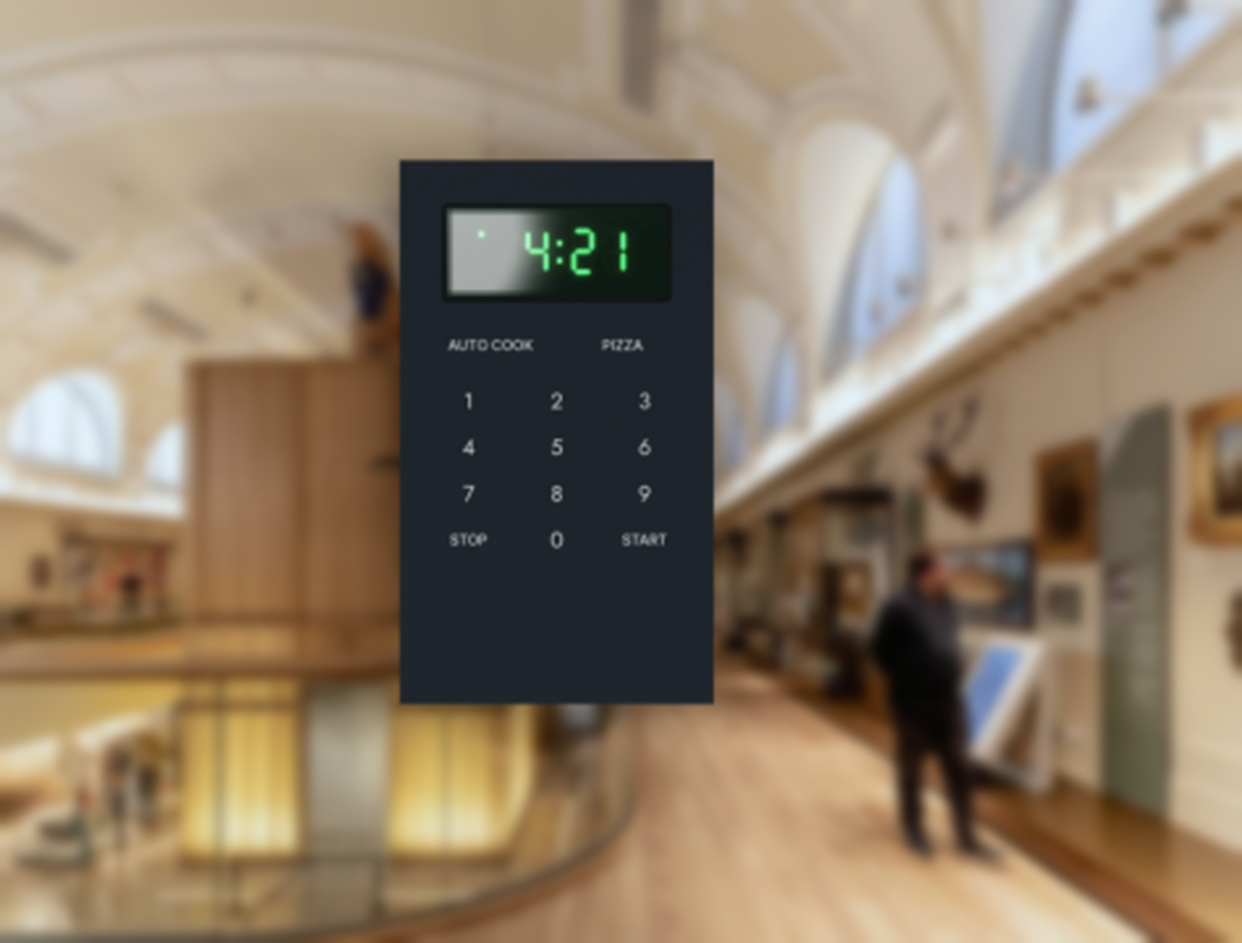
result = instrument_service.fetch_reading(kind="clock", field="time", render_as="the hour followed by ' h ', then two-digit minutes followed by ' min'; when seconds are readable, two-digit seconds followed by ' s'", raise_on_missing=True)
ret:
4 h 21 min
